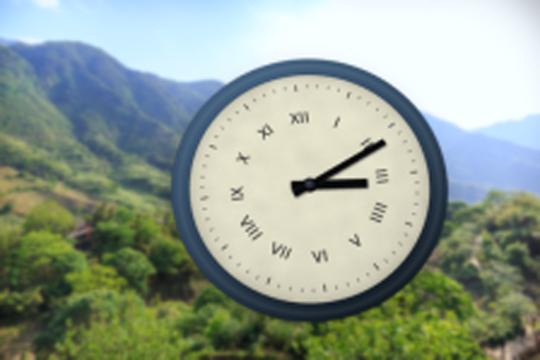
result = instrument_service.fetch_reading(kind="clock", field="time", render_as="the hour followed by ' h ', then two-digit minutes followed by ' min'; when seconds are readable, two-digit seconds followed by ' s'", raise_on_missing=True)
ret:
3 h 11 min
